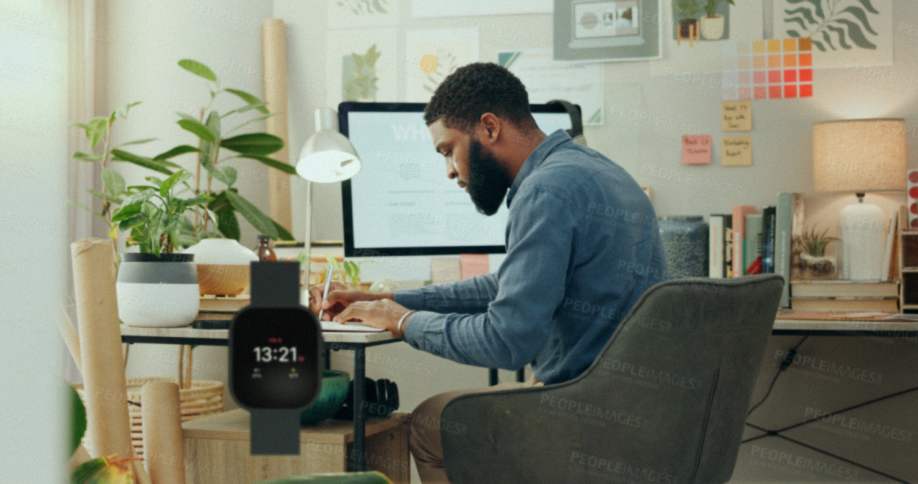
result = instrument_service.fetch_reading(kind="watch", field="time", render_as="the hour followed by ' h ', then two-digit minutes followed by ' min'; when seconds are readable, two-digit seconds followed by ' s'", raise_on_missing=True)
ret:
13 h 21 min
